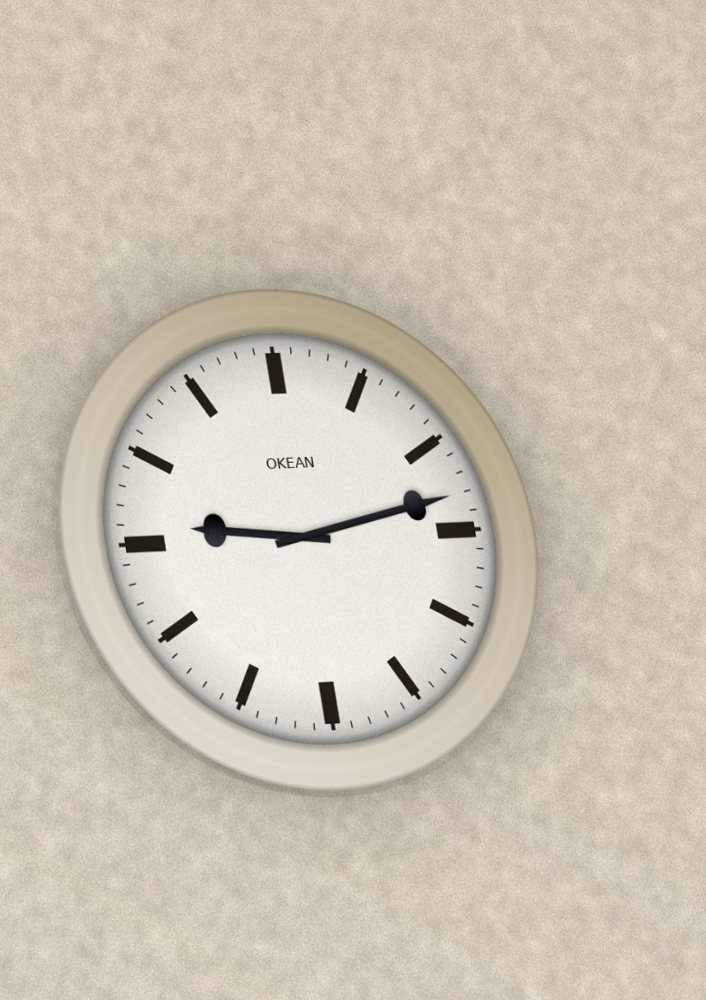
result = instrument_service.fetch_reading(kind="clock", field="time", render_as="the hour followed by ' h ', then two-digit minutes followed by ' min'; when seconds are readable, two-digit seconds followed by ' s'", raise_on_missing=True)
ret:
9 h 13 min
